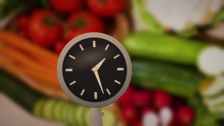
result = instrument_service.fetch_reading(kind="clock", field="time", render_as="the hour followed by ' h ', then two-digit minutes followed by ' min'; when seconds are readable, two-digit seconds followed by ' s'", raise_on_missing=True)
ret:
1 h 27 min
